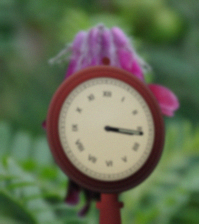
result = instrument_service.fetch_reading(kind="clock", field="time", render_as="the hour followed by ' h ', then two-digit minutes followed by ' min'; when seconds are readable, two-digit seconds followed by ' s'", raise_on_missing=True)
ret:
3 h 16 min
